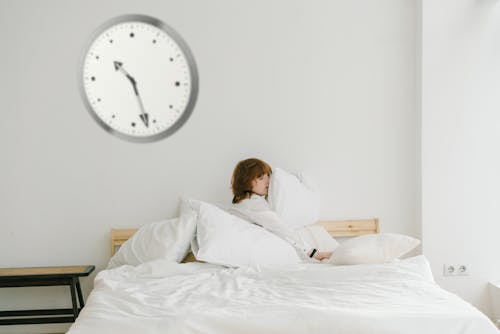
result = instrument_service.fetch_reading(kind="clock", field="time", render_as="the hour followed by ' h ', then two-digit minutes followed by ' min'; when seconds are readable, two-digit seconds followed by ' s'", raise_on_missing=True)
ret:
10 h 27 min
